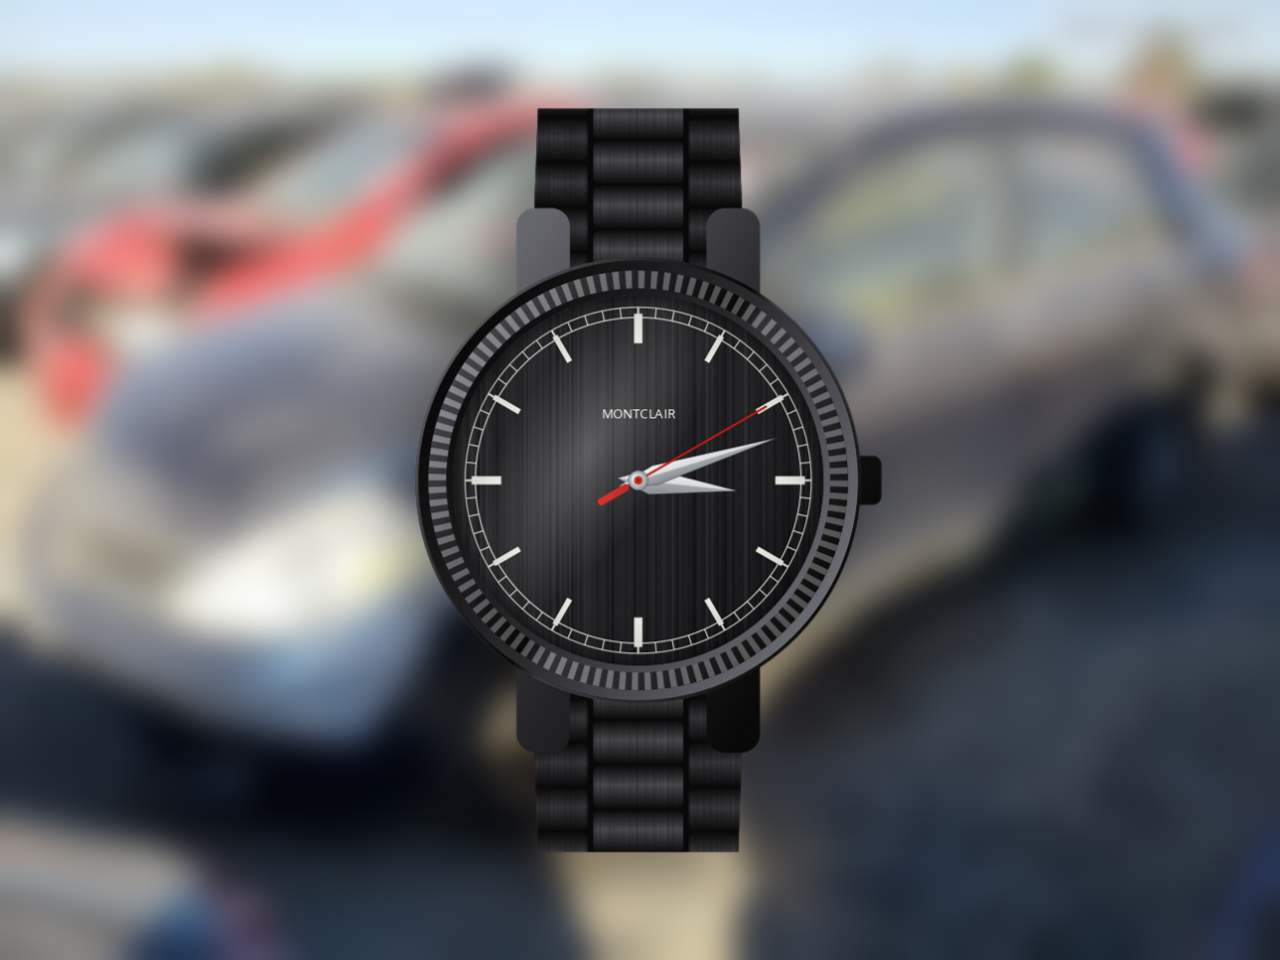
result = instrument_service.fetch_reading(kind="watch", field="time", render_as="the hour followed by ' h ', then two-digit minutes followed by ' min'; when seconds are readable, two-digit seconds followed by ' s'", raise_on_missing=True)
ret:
3 h 12 min 10 s
